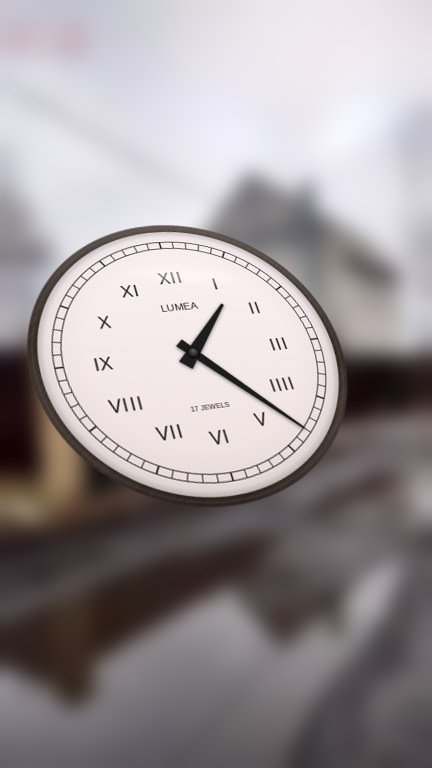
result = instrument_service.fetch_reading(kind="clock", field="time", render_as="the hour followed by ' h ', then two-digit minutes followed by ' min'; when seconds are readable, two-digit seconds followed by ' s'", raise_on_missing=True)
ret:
1 h 23 min
